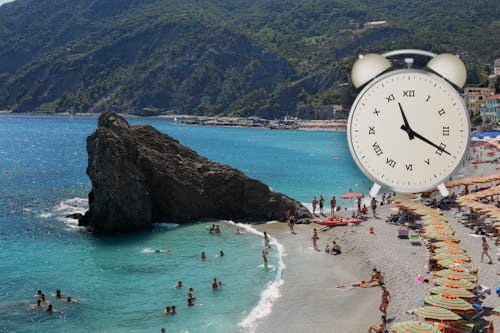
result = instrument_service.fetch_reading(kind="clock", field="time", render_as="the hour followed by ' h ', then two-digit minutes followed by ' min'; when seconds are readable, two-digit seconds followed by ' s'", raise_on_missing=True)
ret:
11 h 20 min
